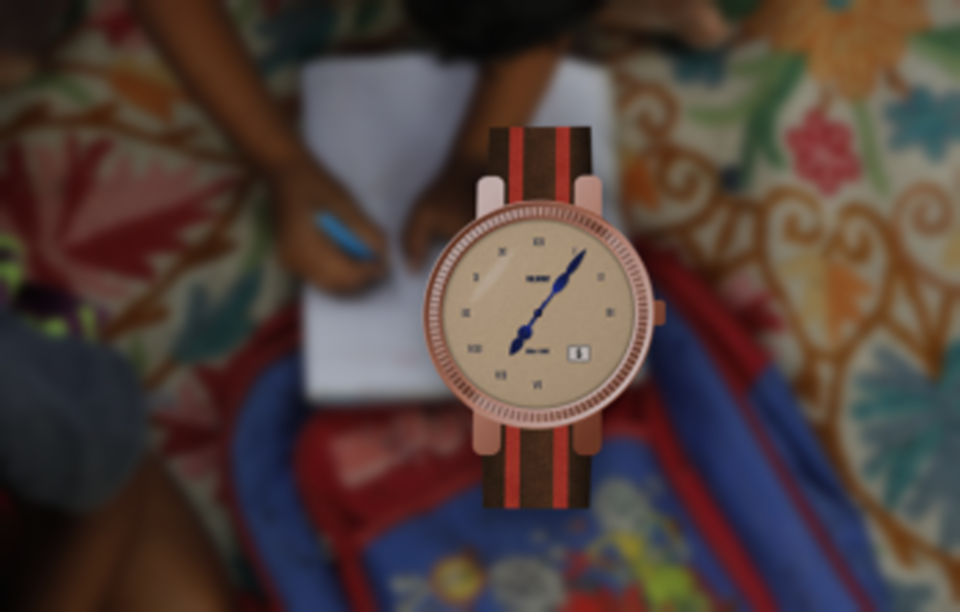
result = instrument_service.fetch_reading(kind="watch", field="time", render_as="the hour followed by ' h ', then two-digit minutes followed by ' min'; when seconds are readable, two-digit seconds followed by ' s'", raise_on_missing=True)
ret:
7 h 06 min
